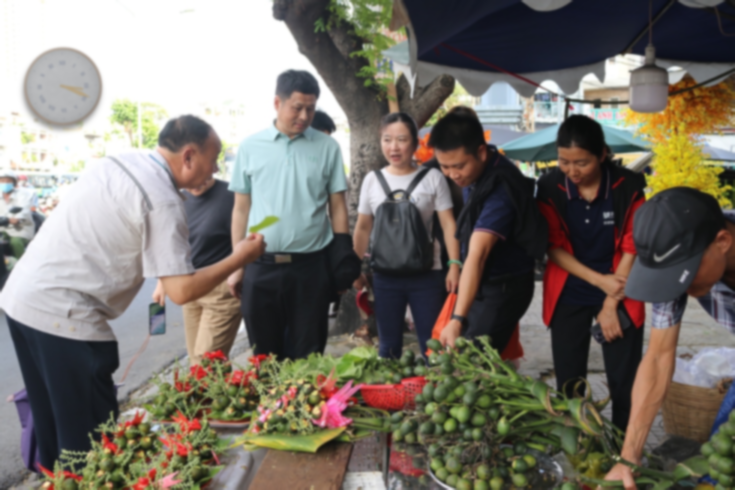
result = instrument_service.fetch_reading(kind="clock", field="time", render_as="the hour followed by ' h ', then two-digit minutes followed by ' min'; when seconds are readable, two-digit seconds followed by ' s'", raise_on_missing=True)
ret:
3 h 19 min
